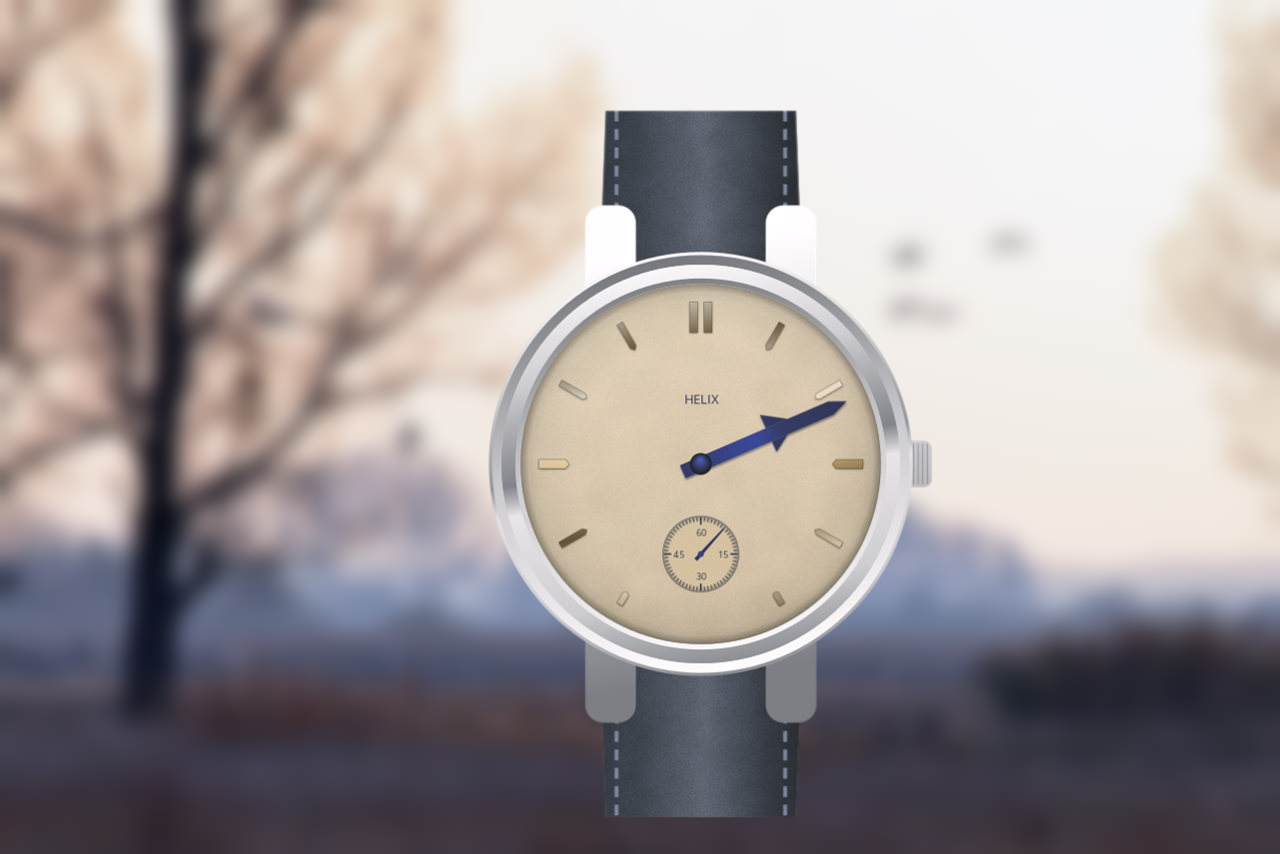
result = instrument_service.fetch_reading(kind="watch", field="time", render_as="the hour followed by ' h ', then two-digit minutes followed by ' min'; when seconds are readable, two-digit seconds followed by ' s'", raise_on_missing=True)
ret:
2 h 11 min 07 s
